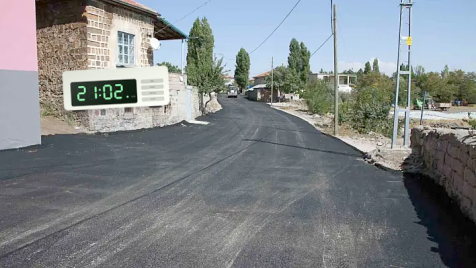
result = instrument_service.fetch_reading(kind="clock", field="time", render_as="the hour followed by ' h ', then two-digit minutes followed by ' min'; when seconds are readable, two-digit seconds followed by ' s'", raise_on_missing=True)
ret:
21 h 02 min
